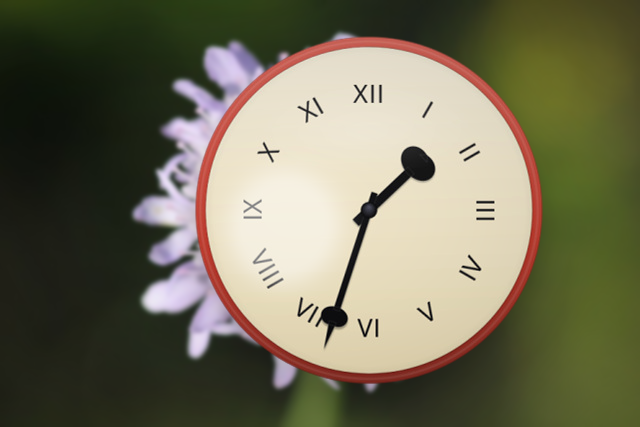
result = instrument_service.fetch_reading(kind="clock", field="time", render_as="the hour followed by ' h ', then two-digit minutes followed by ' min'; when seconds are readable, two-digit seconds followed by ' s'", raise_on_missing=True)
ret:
1 h 33 min
